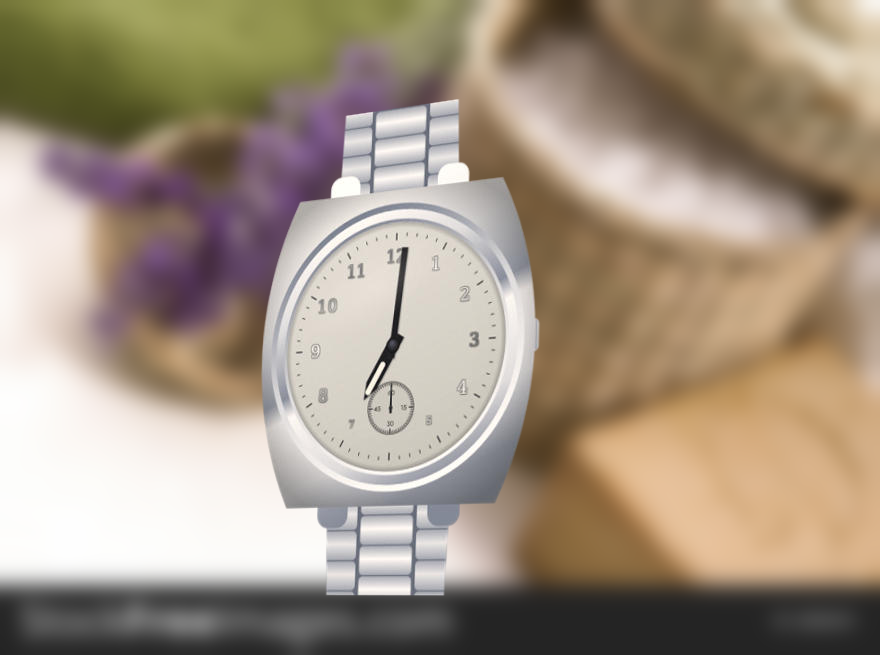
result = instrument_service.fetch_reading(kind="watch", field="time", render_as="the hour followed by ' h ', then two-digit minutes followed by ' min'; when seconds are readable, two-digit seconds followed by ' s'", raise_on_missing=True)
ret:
7 h 01 min
